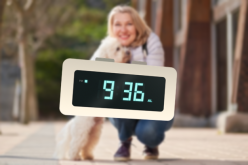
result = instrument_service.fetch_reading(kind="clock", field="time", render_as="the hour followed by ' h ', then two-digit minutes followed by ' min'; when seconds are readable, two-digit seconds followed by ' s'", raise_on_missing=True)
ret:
9 h 36 min
